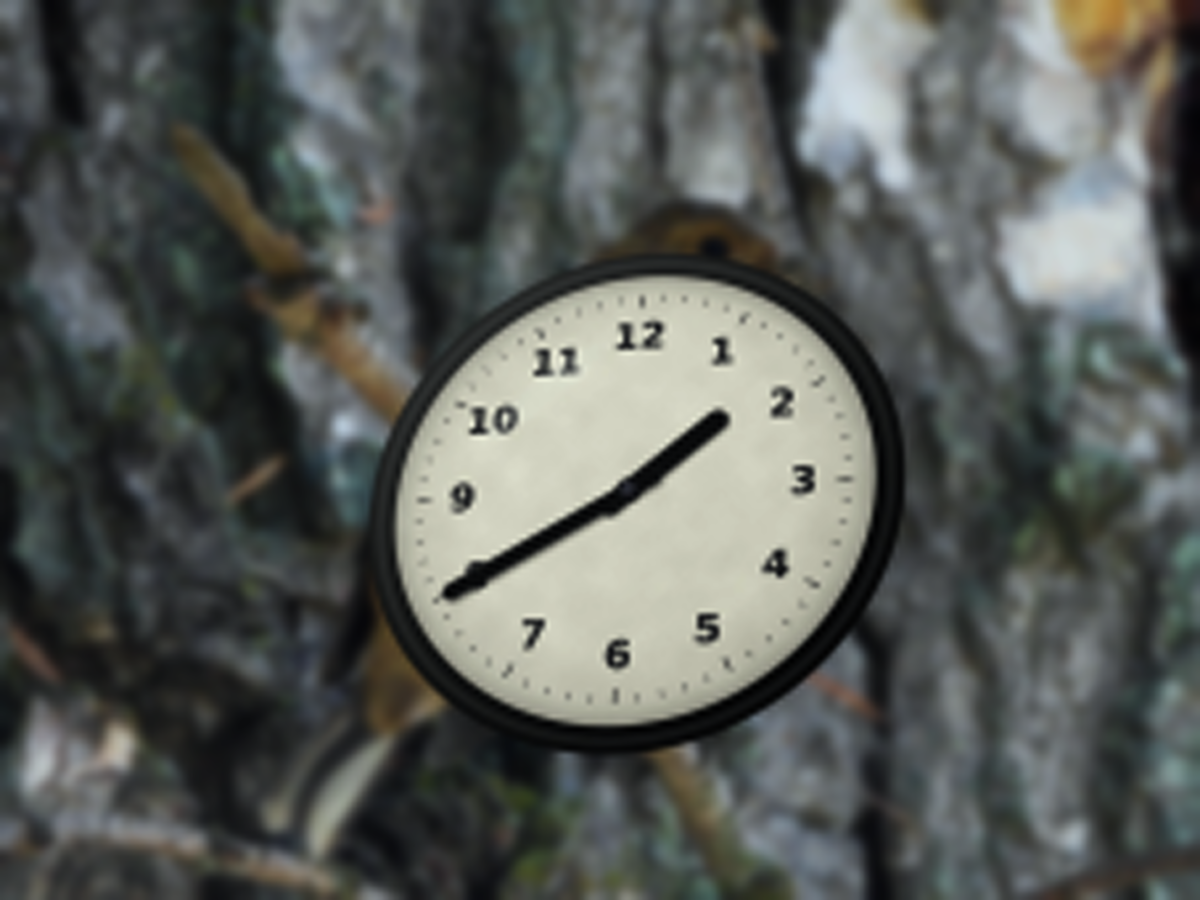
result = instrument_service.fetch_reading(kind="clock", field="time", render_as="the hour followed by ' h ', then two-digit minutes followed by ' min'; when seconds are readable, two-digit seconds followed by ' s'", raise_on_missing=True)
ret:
1 h 40 min
